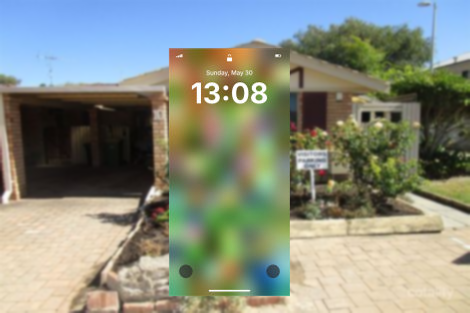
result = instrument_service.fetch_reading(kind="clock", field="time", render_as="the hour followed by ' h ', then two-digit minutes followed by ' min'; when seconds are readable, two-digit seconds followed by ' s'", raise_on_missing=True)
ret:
13 h 08 min
